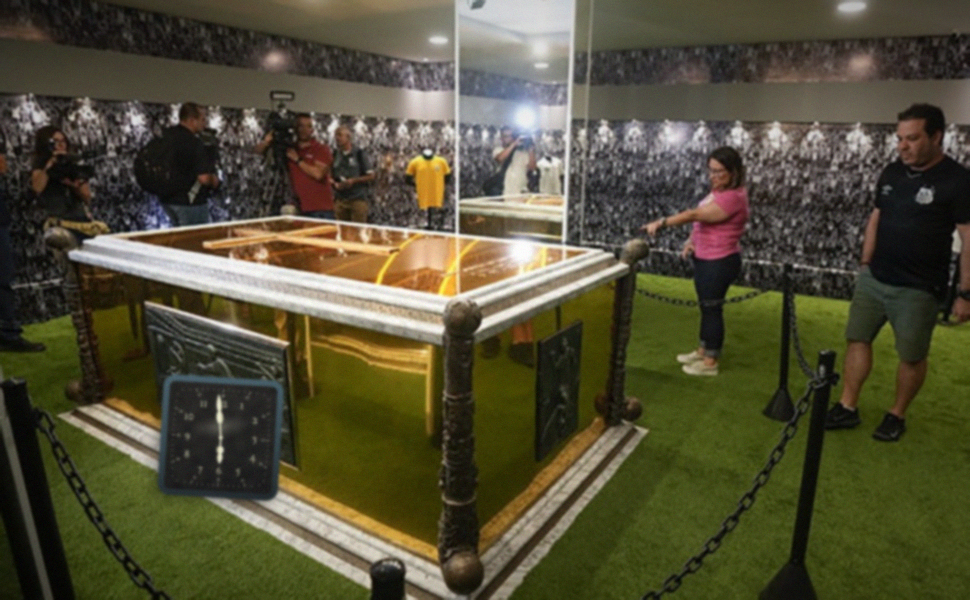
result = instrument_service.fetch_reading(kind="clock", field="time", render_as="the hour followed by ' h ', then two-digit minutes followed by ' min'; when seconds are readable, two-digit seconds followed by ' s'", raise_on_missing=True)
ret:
5 h 59 min
